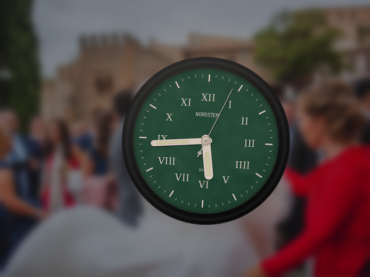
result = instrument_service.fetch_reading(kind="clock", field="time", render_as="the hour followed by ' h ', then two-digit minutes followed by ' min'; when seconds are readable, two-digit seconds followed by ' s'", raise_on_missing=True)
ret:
5 h 44 min 04 s
